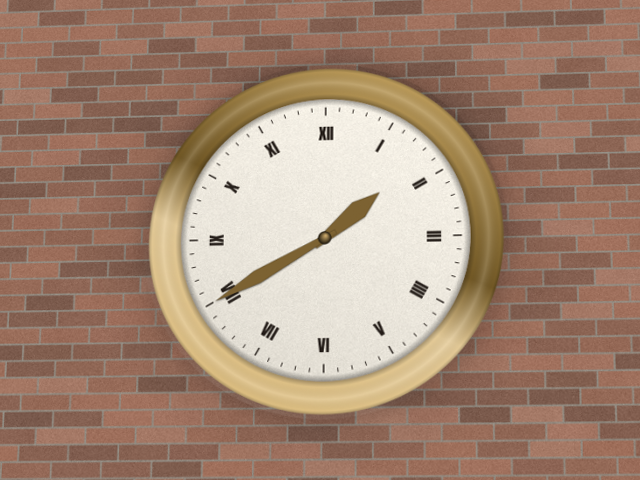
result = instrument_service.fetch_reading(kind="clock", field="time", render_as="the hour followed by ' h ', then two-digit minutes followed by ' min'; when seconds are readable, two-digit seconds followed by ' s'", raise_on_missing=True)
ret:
1 h 40 min
